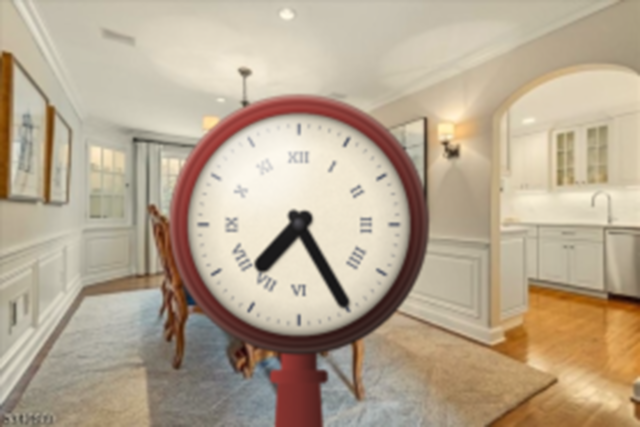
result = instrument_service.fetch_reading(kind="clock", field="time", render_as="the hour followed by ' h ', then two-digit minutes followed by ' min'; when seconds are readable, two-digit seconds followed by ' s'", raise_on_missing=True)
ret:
7 h 25 min
